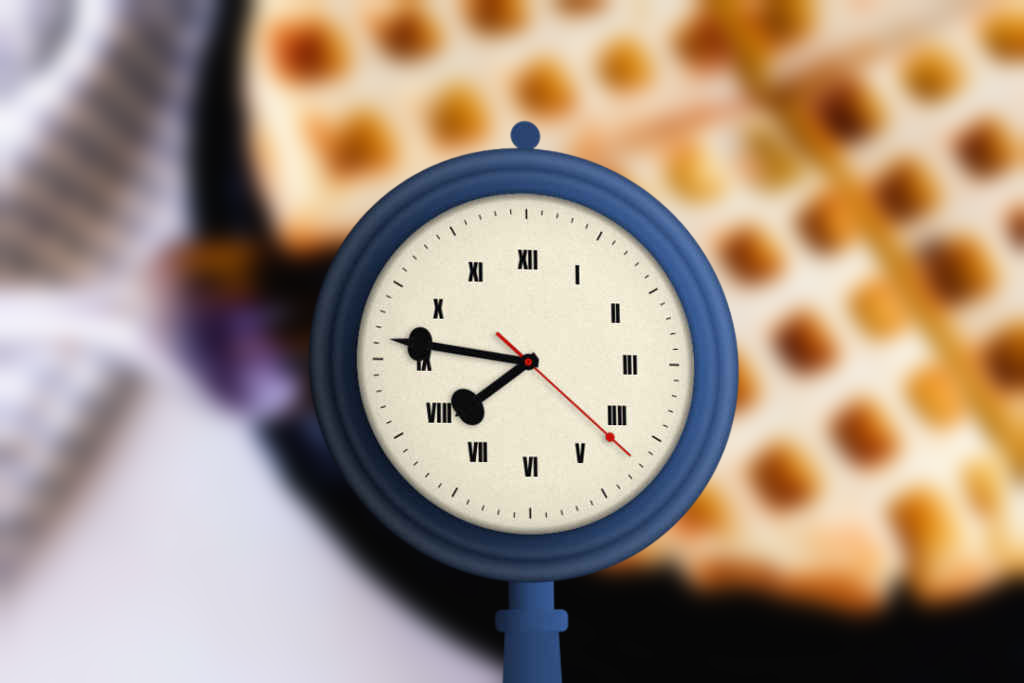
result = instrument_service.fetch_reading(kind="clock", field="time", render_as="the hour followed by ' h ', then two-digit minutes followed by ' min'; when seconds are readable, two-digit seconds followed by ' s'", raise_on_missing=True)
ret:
7 h 46 min 22 s
